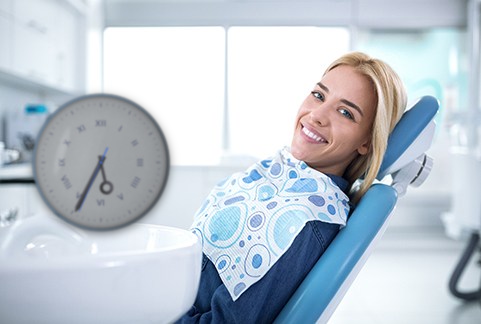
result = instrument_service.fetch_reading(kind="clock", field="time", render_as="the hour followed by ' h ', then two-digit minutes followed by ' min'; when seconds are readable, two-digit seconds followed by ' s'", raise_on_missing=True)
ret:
5 h 34 min 34 s
